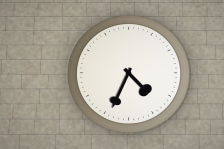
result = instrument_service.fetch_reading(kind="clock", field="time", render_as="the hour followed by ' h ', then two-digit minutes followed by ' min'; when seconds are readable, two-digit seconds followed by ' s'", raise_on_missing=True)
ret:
4 h 34 min
